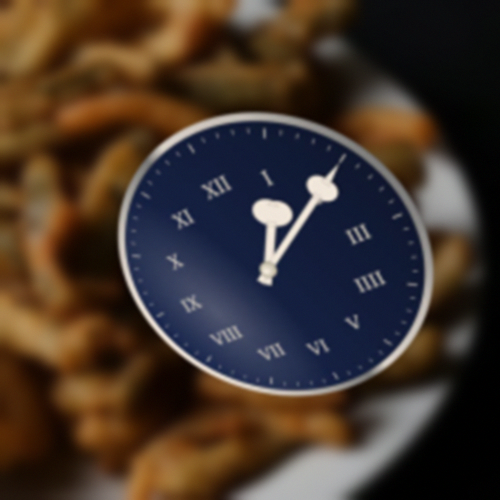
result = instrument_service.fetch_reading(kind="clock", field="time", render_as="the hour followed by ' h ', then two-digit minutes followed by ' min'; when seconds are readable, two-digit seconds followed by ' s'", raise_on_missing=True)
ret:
1 h 10 min
